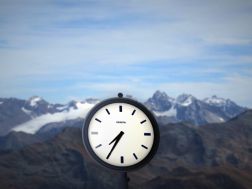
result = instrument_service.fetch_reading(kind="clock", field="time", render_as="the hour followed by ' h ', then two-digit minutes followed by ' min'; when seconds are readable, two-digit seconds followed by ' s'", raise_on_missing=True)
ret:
7 h 35 min
